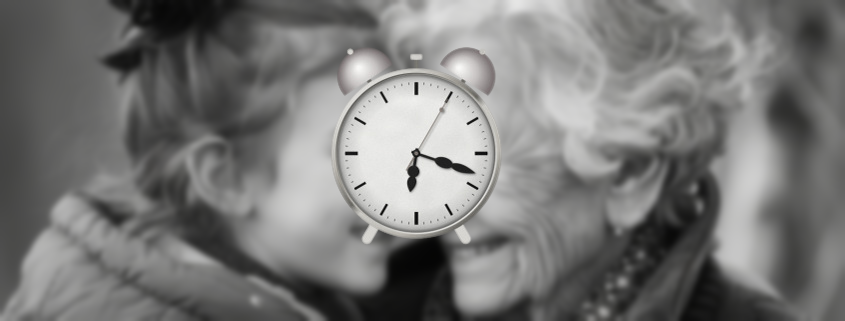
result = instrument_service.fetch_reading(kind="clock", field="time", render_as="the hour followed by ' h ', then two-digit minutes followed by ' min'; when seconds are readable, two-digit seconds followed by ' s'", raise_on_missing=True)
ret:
6 h 18 min 05 s
